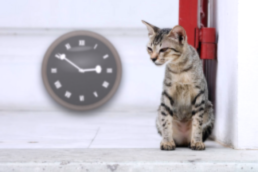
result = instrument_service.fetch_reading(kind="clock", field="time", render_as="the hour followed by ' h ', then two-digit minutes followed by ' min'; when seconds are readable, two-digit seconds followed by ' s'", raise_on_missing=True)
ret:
2 h 51 min
